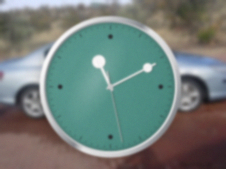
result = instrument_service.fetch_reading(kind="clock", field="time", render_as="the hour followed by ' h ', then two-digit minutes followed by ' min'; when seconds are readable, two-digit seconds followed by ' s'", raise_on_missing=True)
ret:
11 h 10 min 28 s
